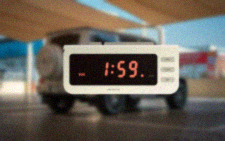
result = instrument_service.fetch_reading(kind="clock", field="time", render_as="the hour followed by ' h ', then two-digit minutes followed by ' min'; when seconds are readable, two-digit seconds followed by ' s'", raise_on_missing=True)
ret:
1 h 59 min
